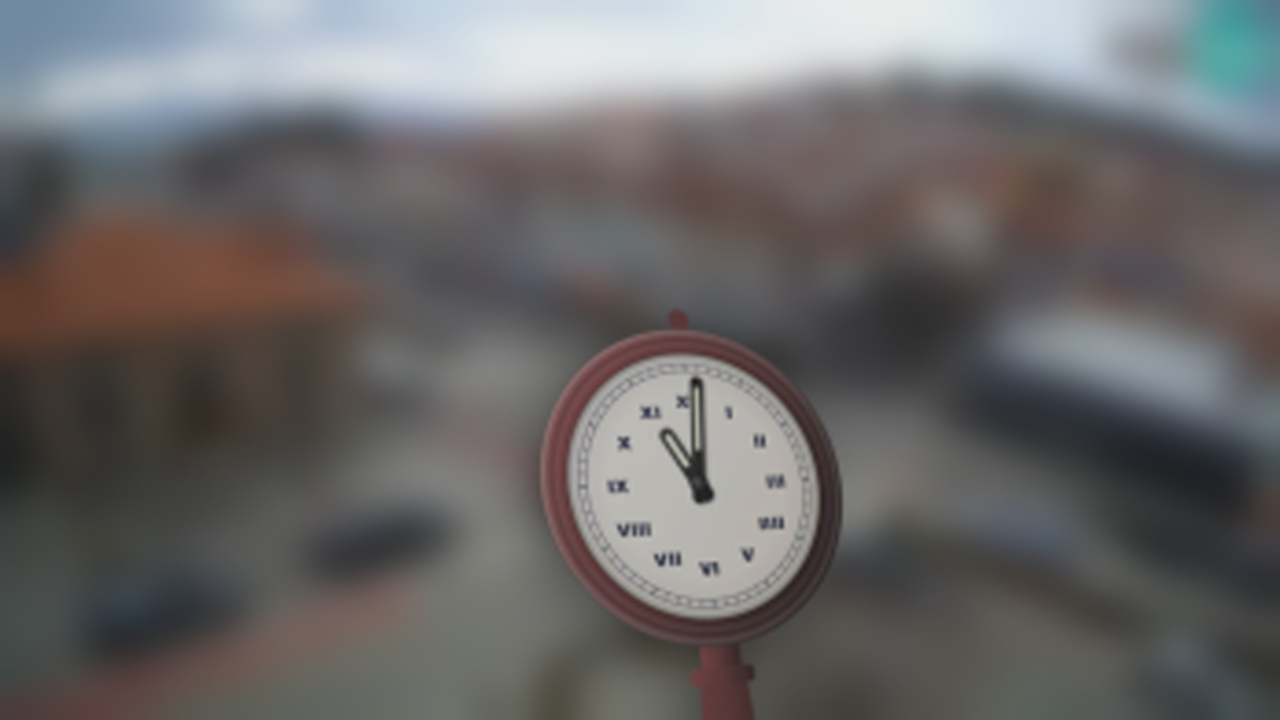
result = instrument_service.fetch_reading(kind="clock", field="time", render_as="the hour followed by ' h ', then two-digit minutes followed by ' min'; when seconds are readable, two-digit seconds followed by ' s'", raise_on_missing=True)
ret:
11 h 01 min
